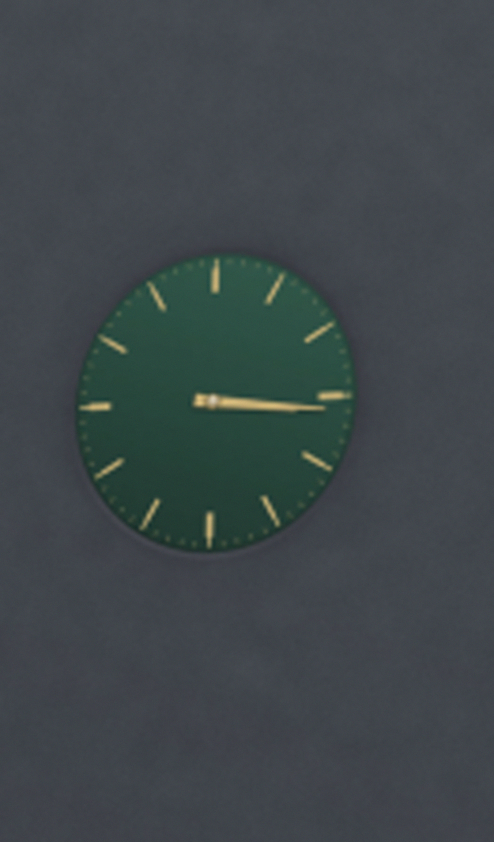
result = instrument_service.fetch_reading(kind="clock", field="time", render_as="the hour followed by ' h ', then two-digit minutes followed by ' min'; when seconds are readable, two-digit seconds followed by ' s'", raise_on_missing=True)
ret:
3 h 16 min
